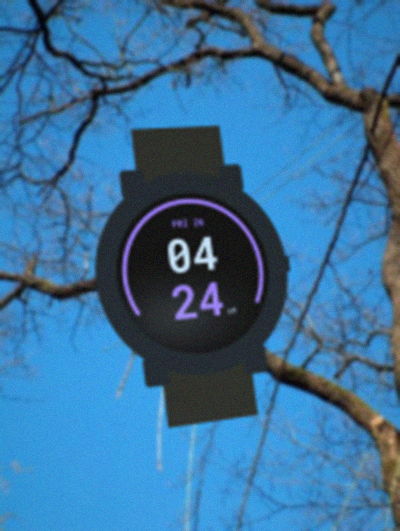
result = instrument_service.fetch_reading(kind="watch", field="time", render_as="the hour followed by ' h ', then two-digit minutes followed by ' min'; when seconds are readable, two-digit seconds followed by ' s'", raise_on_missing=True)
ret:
4 h 24 min
